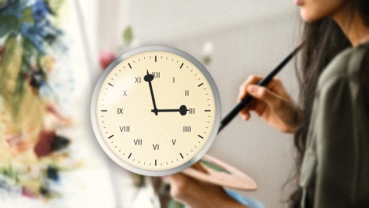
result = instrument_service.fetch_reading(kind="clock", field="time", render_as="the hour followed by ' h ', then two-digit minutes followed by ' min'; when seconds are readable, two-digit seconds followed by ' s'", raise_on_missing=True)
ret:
2 h 58 min
